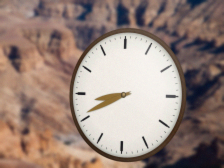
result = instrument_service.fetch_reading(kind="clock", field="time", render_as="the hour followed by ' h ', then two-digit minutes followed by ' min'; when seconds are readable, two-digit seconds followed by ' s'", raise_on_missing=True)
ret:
8 h 41 min
